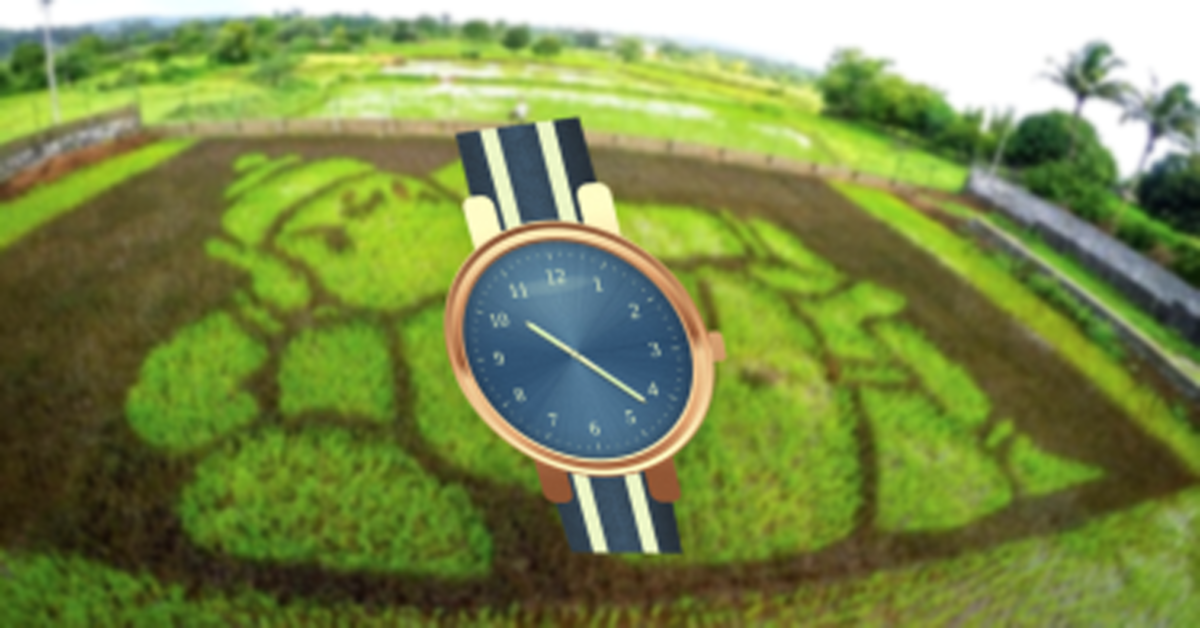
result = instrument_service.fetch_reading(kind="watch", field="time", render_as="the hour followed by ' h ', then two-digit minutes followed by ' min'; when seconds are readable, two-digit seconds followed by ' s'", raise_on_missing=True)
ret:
10 h 22 min
